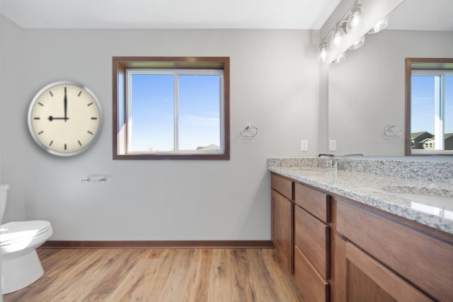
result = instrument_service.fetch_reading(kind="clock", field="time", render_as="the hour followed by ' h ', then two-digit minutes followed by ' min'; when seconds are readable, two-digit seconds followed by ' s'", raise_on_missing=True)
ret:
9 h 00 min
